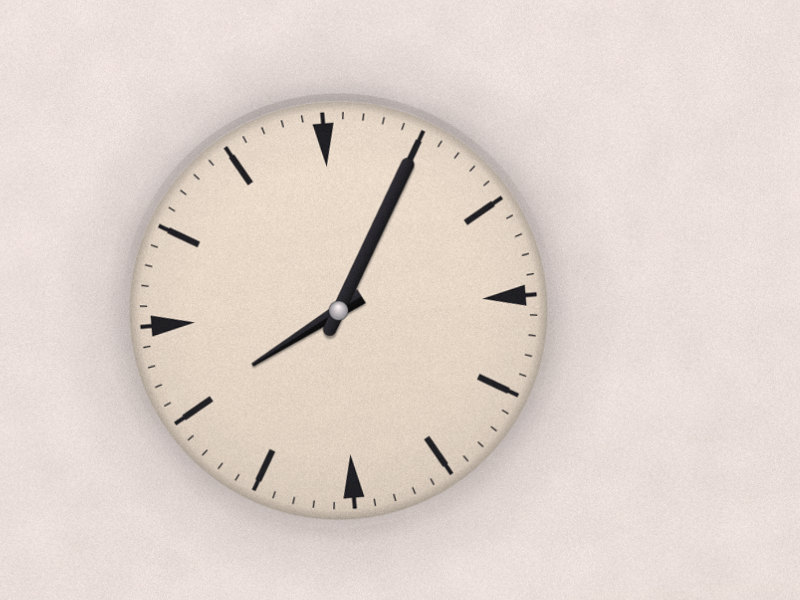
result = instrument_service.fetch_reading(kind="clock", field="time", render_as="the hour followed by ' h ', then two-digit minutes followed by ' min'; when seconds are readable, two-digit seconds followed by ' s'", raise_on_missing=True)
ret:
8 h 05 min
